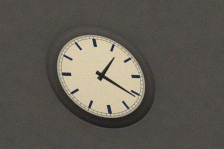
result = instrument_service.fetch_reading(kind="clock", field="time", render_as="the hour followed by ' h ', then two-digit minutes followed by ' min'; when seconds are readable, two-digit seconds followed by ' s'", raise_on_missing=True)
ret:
1 h 21 min
